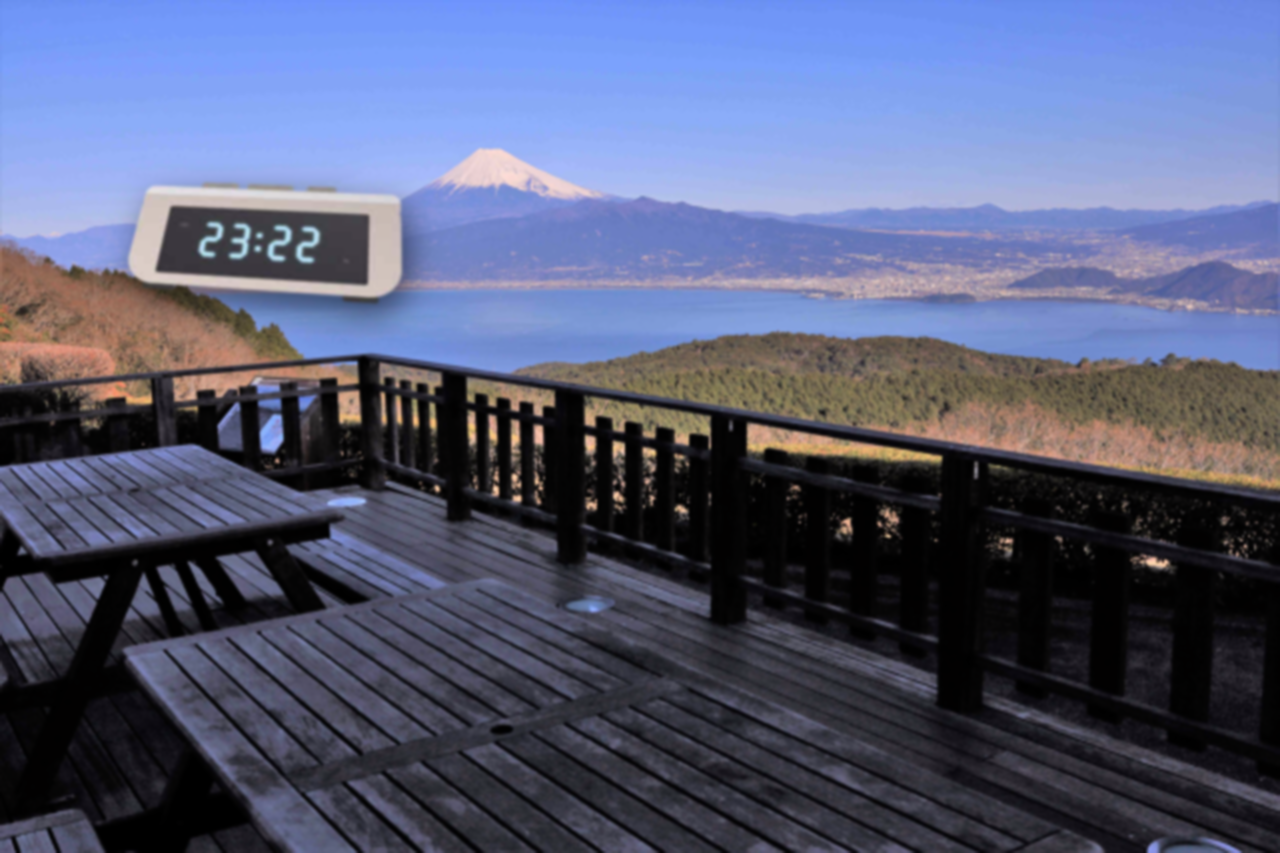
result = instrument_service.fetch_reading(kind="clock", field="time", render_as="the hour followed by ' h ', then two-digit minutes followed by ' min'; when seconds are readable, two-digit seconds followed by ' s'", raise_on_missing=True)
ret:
23 h 22 min
